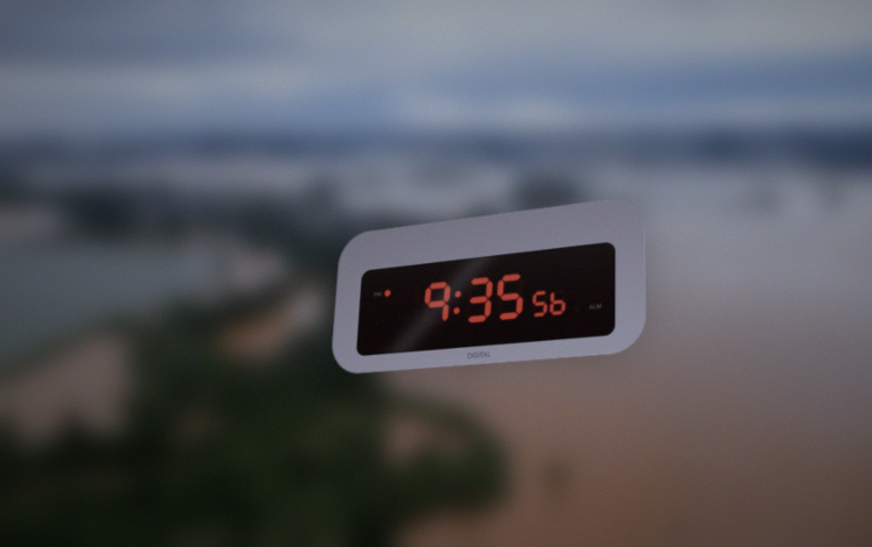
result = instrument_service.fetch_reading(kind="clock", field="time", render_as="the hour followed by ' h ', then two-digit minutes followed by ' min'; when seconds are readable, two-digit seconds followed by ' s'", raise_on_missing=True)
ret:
9 h 35 min 56 s
